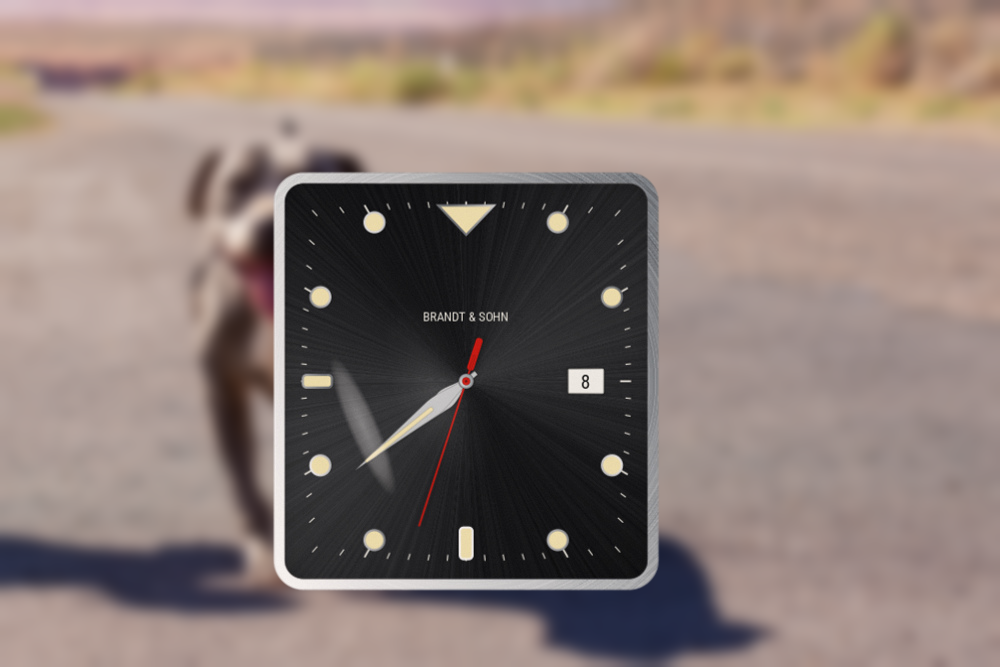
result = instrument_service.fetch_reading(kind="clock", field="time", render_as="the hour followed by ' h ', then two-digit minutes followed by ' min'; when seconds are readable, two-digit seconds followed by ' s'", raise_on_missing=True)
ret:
7 h 38 min 33 s
